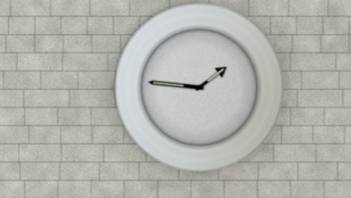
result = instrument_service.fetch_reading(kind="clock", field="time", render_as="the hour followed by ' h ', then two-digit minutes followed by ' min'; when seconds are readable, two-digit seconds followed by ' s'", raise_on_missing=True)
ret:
1 h 46 min
